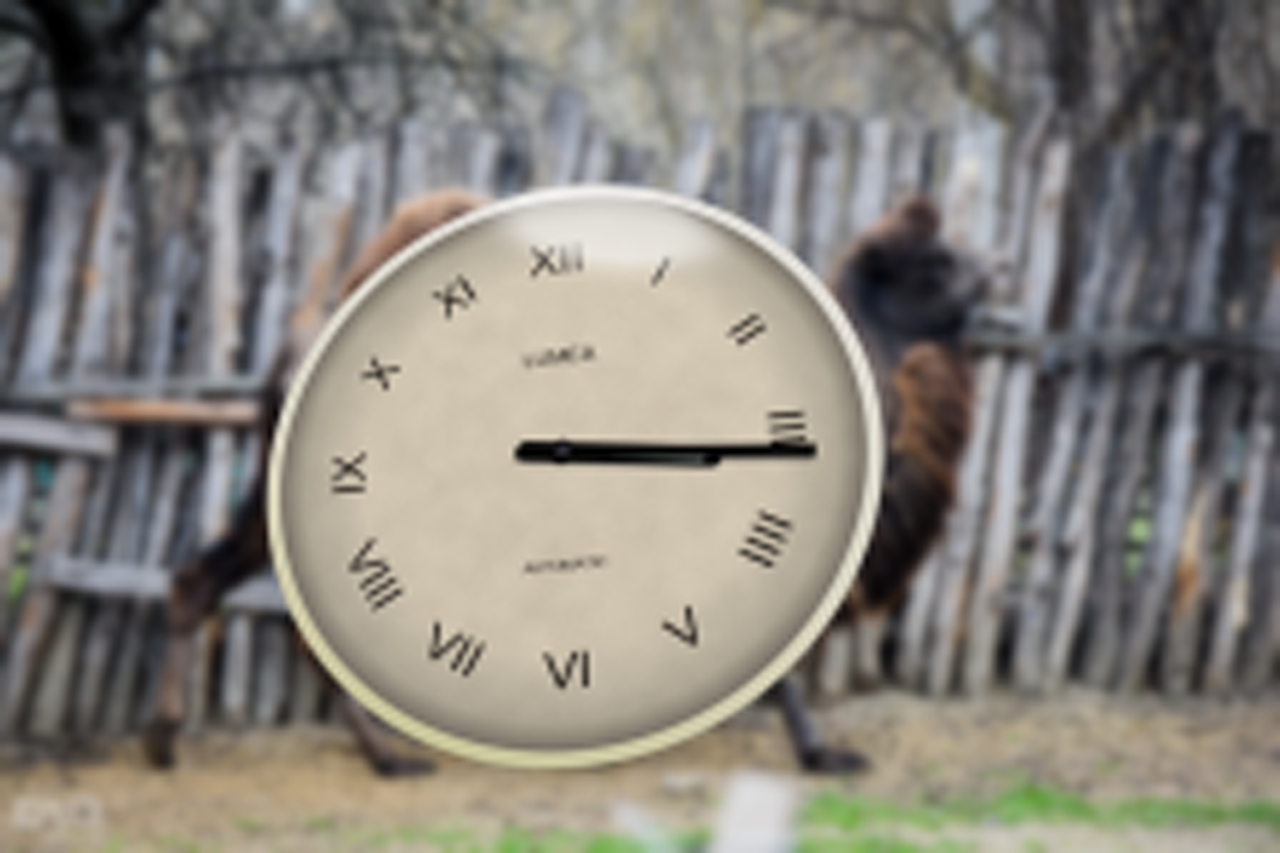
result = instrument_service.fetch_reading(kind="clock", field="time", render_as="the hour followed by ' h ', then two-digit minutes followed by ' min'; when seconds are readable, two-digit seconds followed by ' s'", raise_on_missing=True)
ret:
3 h 16 min
